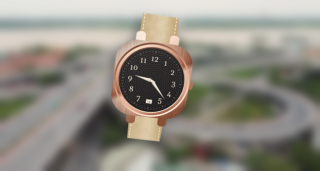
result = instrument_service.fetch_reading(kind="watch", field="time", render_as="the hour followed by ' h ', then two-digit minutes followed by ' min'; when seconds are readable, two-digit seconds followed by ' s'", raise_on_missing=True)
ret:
9 h 23 min
